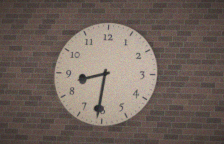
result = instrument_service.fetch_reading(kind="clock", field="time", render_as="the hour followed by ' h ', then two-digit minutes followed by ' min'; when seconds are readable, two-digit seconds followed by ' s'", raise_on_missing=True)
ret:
8 h 31 min
